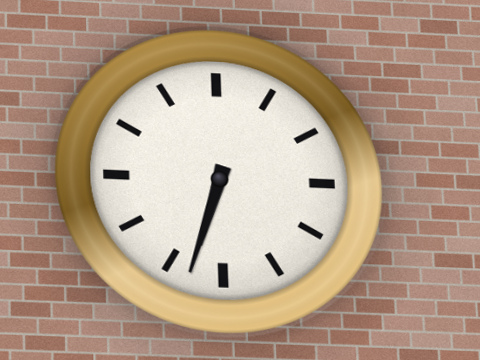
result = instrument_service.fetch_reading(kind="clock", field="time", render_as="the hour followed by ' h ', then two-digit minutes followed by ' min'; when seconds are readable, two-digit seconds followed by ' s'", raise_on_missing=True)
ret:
6 h 33 min
